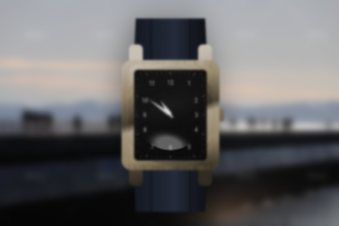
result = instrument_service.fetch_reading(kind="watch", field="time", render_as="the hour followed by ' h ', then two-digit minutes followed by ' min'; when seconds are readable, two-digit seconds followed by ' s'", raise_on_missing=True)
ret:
10 h 51 min
